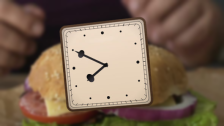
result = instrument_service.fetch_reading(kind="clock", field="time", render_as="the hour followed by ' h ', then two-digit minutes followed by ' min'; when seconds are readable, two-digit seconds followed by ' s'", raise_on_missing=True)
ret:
7 h 50 min
